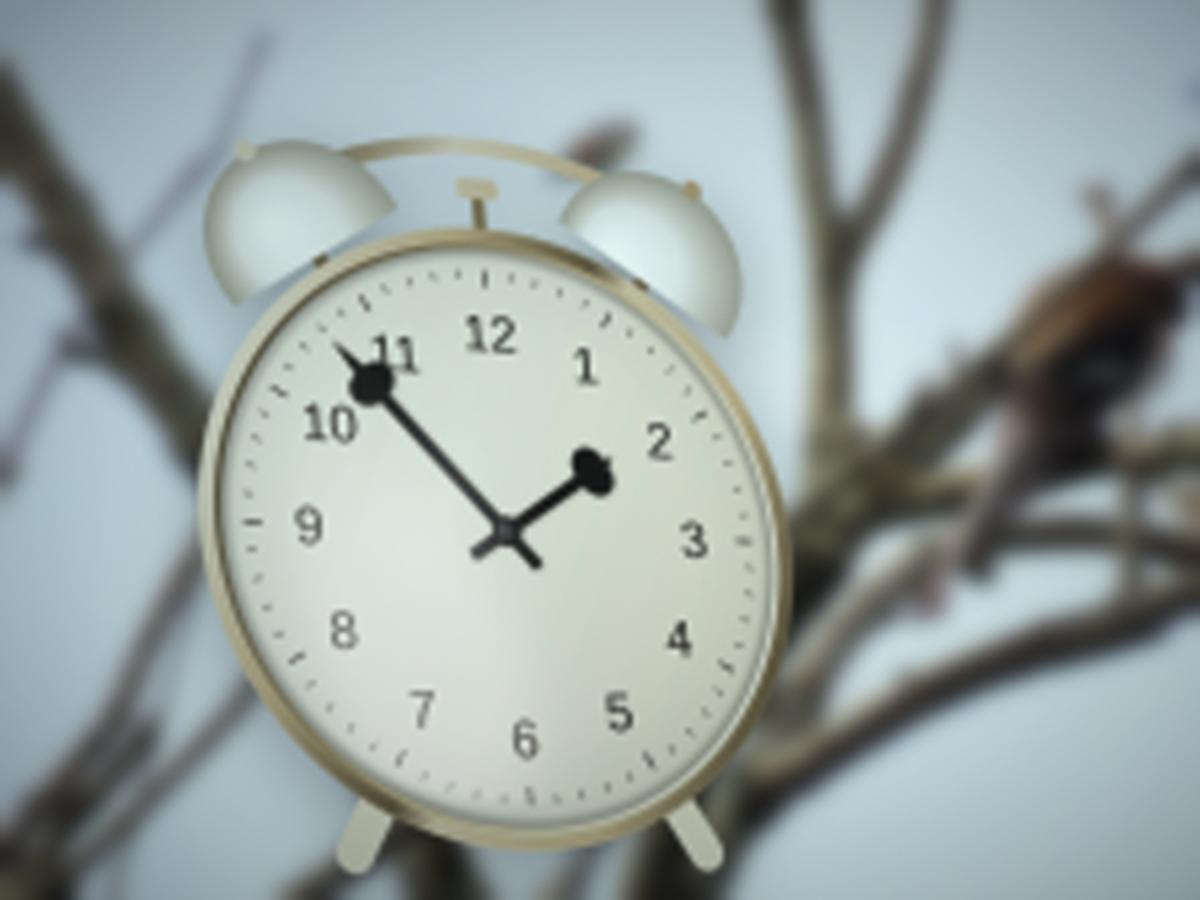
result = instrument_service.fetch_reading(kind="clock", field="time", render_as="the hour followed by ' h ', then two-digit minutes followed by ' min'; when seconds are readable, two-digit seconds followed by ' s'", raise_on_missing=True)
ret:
1 h 53 min
